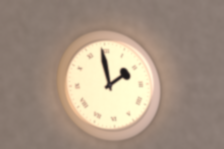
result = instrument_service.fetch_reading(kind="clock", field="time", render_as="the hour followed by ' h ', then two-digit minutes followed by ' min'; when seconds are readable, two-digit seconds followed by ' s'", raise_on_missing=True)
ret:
1 h 59 min
